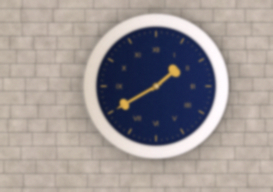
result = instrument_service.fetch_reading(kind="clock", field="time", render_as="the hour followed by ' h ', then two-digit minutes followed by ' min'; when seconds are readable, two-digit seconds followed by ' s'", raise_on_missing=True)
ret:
1 h 40 min
